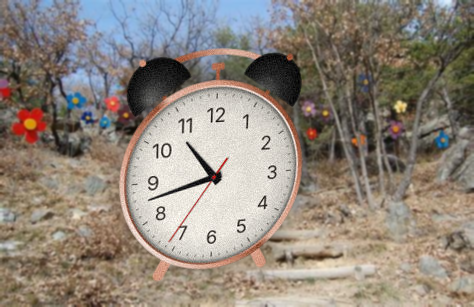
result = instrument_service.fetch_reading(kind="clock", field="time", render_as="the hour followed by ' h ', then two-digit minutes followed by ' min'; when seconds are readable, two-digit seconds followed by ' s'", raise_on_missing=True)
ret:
10 h 42 min 36 s
